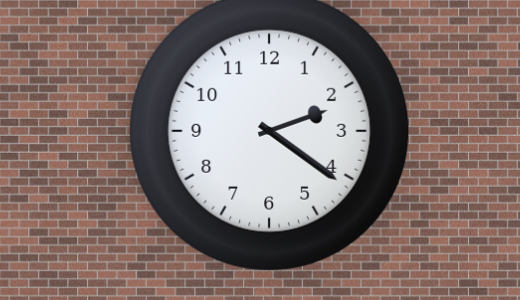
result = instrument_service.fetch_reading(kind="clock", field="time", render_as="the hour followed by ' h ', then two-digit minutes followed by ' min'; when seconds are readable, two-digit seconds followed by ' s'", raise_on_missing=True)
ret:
2 h 21 min
